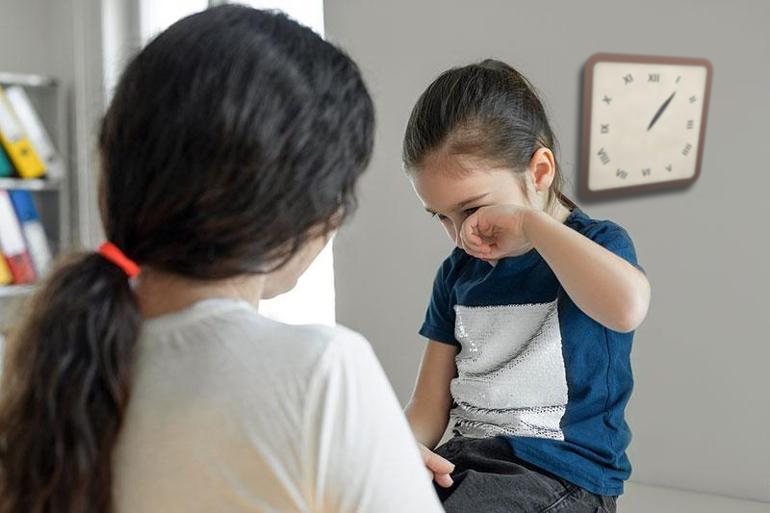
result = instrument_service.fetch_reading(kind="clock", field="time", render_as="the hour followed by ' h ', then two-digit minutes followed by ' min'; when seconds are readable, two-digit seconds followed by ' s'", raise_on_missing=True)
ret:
1 h 06 min
